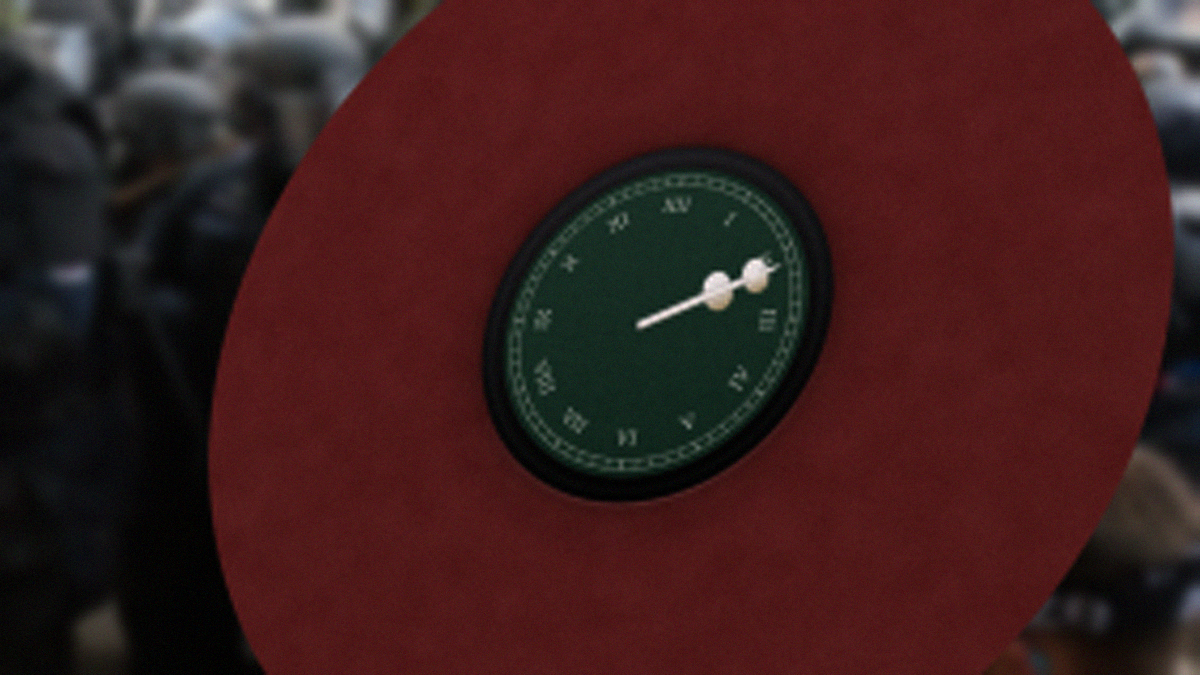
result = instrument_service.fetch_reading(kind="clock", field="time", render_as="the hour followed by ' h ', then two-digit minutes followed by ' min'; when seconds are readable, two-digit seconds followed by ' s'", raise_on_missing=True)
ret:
2 h 11 min
